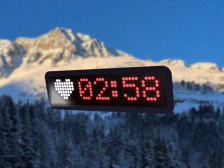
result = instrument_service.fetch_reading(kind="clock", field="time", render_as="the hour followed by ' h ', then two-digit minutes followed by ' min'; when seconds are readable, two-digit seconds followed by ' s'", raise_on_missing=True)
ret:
2 h 58 min
